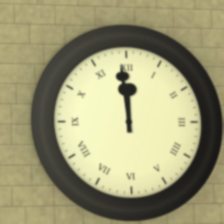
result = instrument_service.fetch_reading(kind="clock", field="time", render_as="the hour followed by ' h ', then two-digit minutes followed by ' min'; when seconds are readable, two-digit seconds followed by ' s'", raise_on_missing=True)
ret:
11 h 59 min
